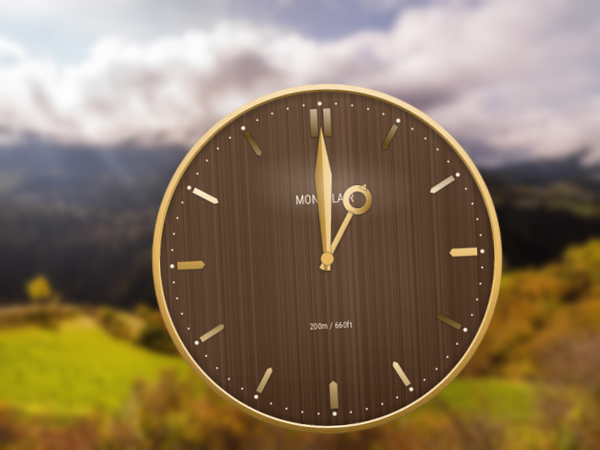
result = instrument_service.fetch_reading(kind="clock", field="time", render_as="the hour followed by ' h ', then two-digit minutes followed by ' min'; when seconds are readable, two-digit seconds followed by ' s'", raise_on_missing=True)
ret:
1 h 00 min
